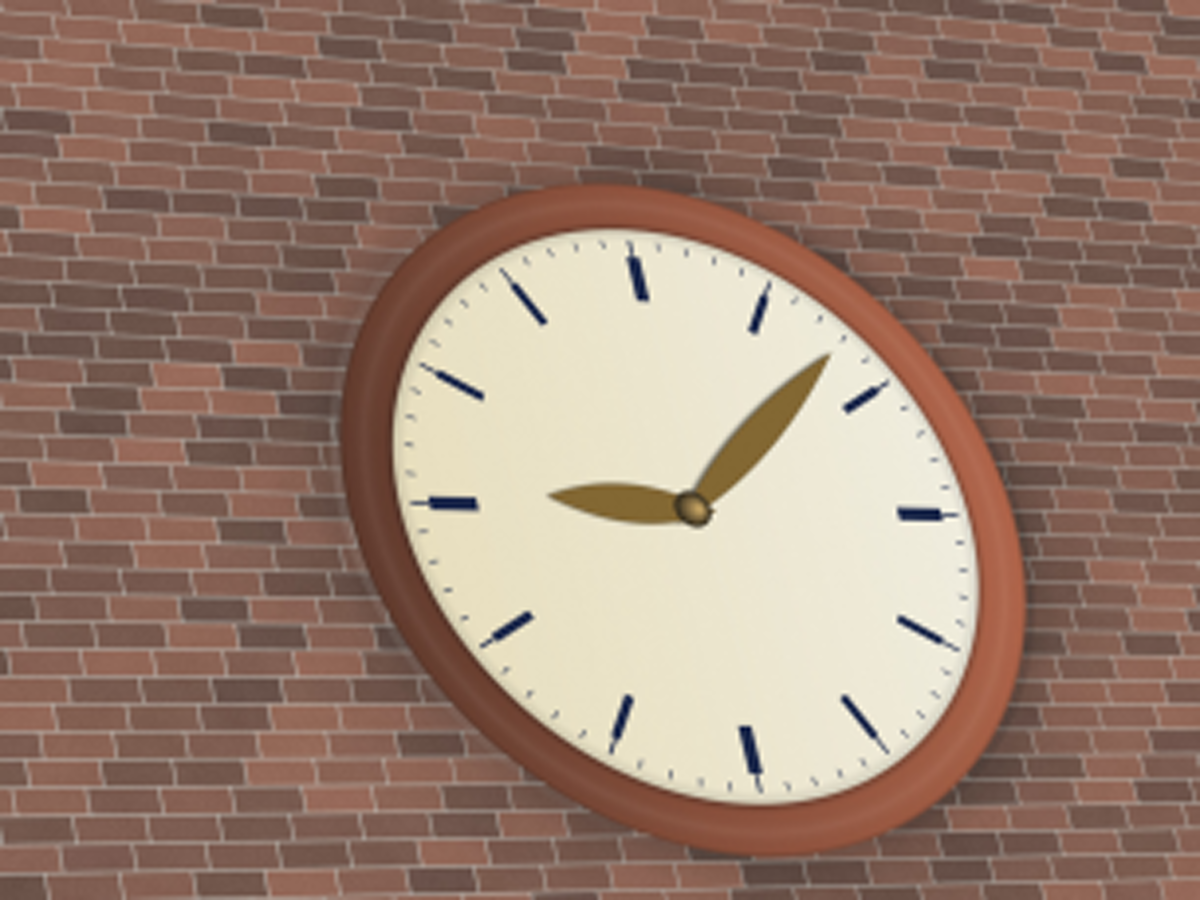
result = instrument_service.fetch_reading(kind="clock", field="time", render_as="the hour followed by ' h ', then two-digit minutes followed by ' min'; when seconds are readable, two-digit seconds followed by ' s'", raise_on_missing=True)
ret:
9 h 08 min
